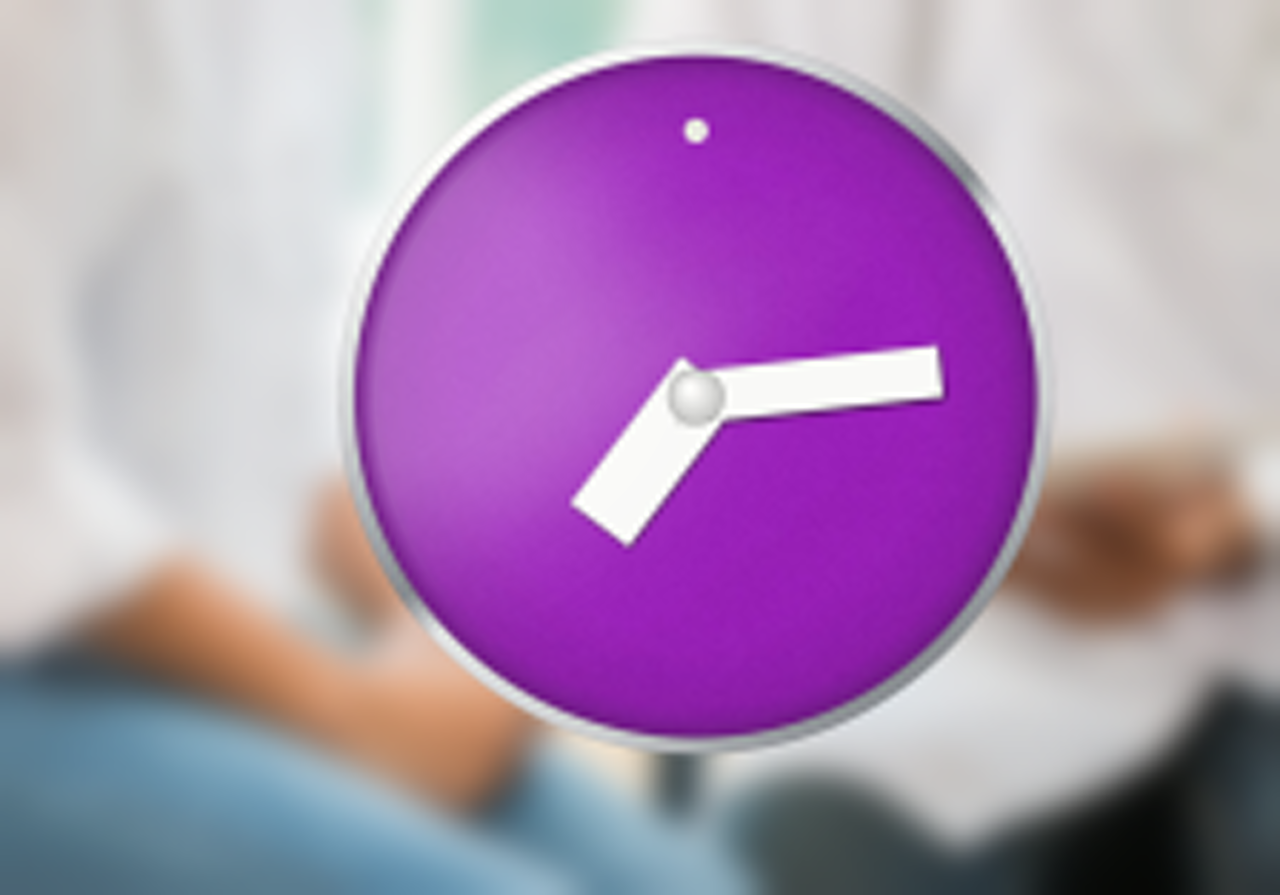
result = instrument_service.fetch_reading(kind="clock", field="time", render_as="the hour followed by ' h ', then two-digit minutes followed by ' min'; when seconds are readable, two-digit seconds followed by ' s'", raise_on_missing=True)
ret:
7 h 14 min
